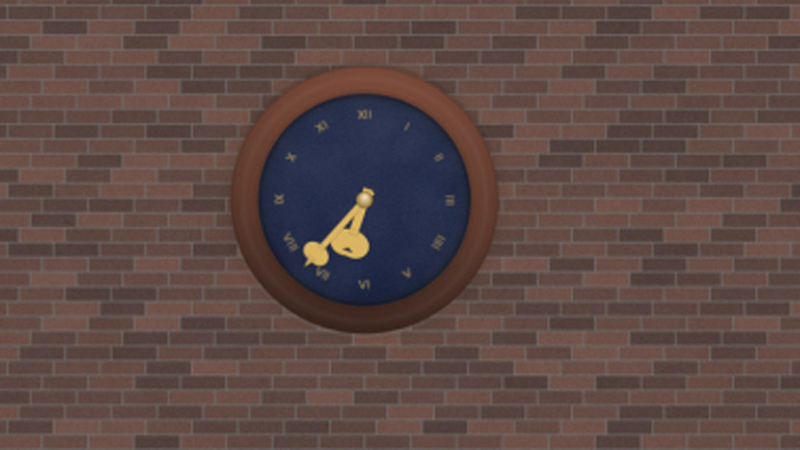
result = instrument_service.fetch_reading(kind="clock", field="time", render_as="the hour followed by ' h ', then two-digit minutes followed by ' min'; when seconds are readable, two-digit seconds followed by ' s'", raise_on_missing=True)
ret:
6 h 37 min
